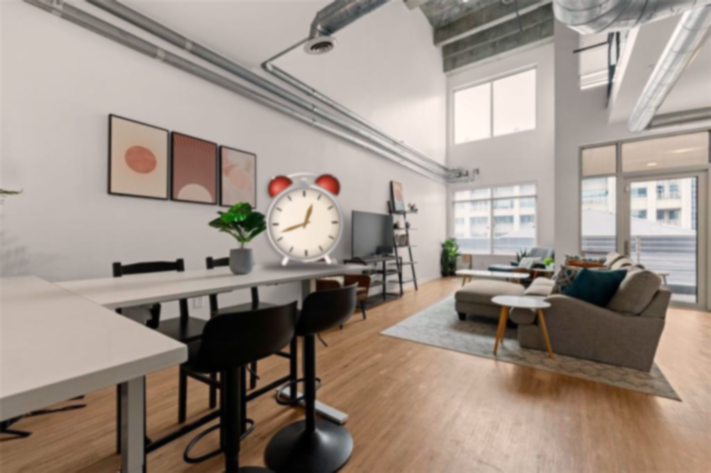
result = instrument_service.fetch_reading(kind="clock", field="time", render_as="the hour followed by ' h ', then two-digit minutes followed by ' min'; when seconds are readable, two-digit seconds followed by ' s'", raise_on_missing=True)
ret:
12 h 42 min
